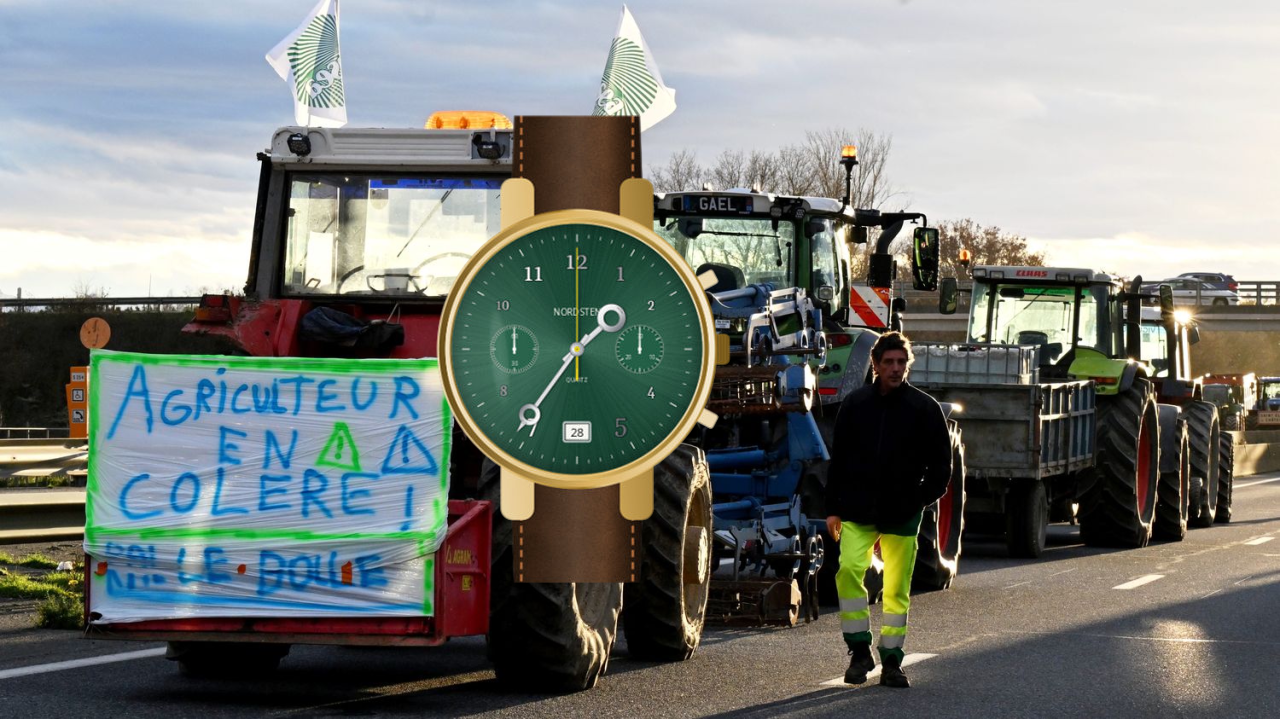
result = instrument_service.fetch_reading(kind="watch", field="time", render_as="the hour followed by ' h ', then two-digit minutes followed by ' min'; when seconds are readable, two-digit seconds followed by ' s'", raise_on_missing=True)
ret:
1 h 36 min
